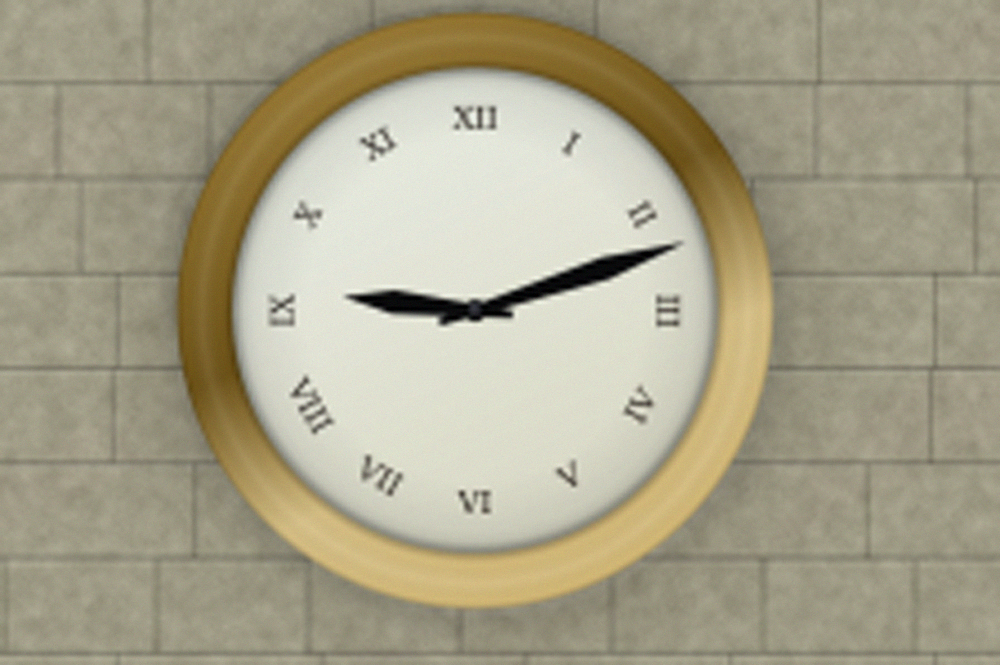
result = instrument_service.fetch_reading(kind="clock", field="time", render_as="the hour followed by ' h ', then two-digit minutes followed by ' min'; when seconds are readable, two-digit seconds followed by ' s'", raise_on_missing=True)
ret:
9 h 12 min
